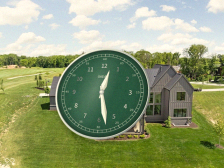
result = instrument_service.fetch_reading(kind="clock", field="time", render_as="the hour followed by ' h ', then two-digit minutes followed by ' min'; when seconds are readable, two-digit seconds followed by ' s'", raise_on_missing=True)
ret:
12 h 28 min
